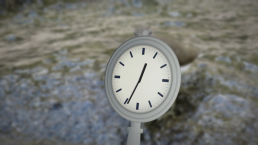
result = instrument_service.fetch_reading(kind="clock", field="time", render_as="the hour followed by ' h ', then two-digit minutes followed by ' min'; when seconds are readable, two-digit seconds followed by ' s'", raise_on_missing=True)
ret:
12 h 34 min
